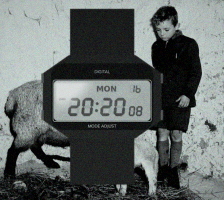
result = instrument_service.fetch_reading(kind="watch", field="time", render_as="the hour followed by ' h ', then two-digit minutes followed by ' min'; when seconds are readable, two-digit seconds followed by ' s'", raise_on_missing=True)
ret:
20 h 20 min 08 s
